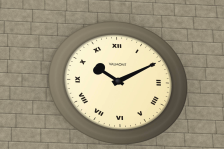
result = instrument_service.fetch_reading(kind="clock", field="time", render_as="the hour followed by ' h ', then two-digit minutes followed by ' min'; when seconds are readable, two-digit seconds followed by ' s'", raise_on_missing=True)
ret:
10 h 10 min
